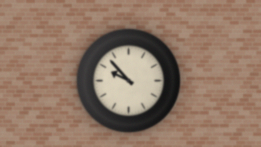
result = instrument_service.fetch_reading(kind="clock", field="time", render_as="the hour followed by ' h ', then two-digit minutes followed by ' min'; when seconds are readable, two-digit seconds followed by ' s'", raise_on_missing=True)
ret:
9 h 53 min
